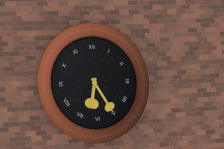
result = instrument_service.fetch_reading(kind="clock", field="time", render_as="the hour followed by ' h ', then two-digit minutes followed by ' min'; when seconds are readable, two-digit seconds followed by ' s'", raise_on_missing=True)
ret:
6 h 25 min
